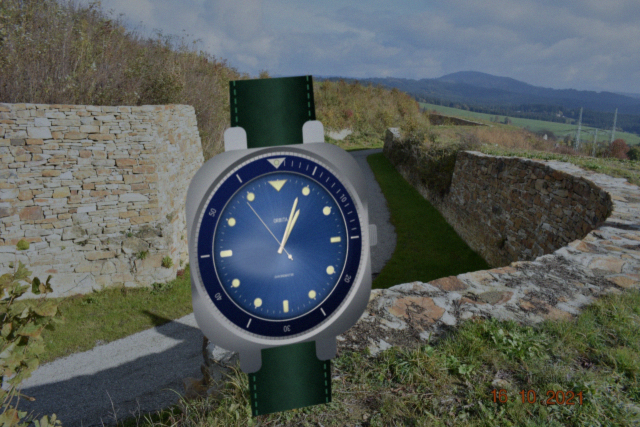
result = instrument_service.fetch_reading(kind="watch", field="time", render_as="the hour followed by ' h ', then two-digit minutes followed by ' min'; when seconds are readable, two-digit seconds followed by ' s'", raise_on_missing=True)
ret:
1 h 03 min 54 s
